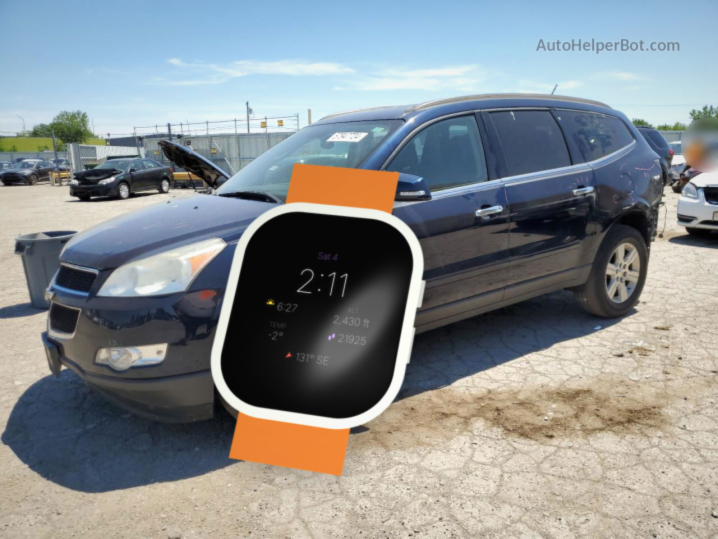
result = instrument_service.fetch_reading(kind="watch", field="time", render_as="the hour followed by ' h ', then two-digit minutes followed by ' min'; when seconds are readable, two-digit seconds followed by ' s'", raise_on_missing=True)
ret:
2 h 11 min
